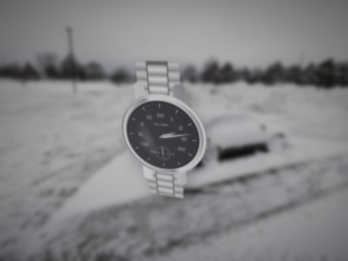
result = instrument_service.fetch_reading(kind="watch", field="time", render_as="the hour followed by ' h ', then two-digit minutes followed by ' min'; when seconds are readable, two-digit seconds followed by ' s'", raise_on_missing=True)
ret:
2 h 13 min
